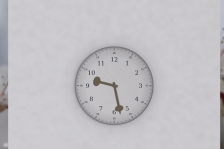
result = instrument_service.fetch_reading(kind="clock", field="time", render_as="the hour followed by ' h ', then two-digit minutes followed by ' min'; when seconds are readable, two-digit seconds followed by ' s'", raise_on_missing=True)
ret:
9 h 28 min
